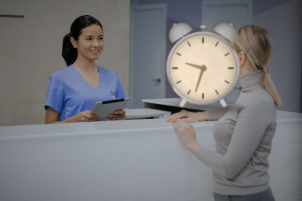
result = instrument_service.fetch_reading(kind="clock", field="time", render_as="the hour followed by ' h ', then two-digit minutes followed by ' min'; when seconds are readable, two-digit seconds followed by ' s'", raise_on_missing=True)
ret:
9 h 33 min
